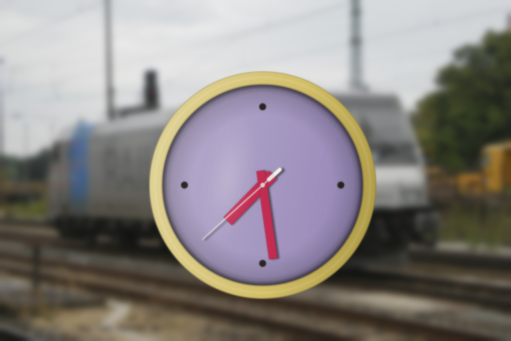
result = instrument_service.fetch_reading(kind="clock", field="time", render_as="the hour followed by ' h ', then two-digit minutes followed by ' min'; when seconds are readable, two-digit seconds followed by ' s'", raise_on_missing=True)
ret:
7 h 28 min 38 s
